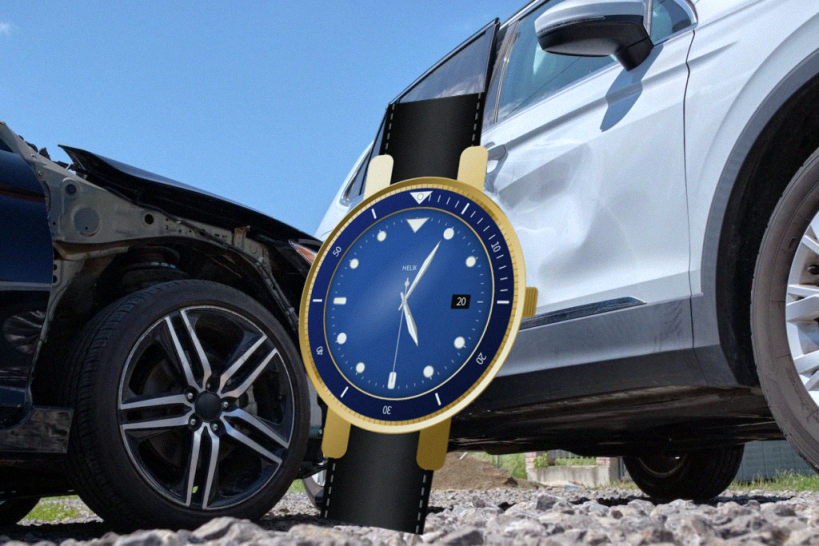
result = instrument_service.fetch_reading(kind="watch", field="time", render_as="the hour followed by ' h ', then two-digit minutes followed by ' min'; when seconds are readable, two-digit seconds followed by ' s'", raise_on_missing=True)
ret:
5 h 04 min 30 s
